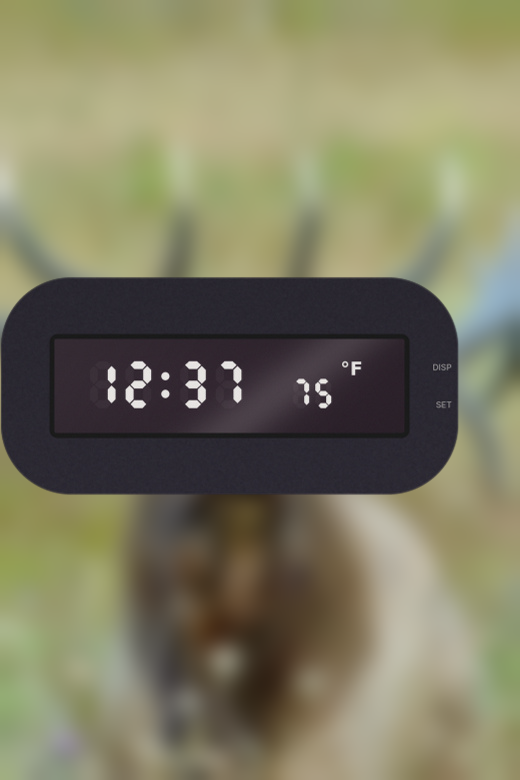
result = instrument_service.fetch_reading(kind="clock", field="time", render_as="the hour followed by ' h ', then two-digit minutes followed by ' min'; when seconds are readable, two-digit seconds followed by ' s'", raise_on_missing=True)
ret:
12 h 37 min
